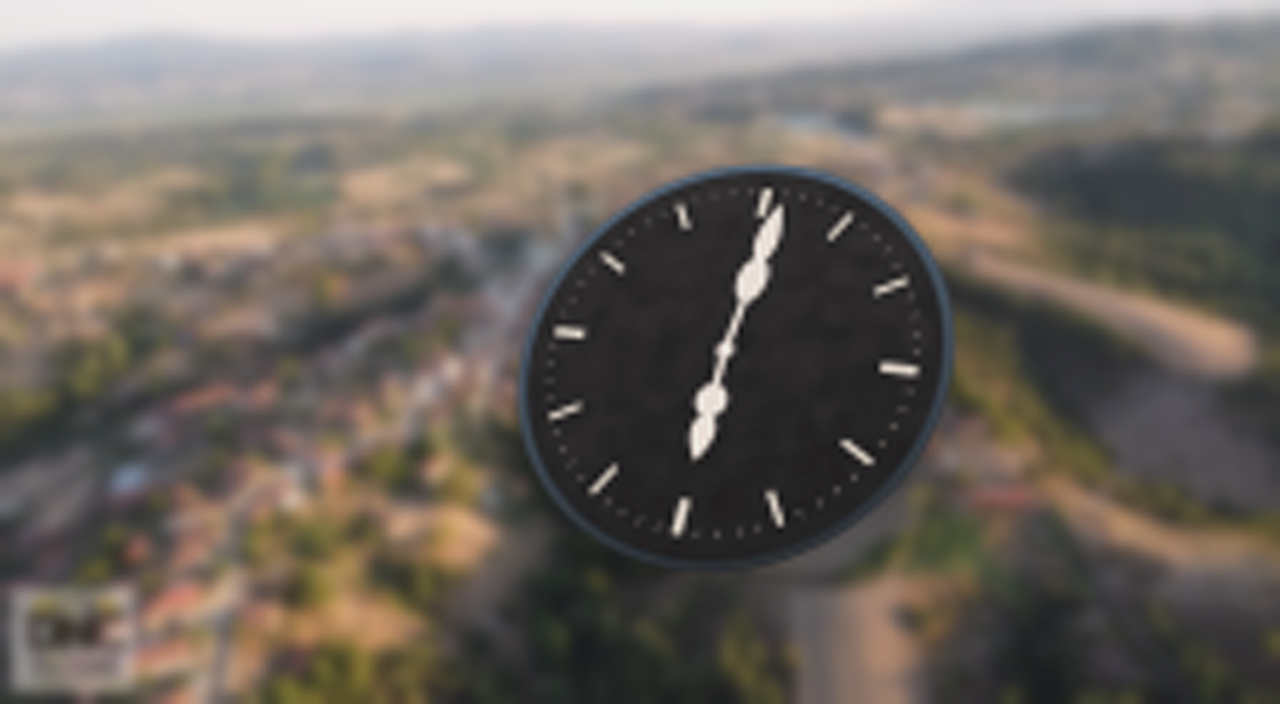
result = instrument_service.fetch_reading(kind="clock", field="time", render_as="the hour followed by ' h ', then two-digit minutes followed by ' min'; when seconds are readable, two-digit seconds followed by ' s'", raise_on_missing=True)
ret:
6 h 01 min
